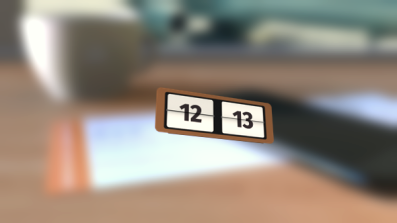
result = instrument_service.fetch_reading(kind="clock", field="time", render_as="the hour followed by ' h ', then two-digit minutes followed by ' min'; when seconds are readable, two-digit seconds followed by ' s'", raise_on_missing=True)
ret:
12 h 13 min
